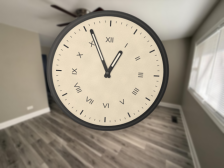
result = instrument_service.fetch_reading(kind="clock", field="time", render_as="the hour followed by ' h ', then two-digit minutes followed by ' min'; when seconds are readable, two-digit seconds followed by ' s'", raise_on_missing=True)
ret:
12 h 56 min
